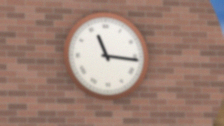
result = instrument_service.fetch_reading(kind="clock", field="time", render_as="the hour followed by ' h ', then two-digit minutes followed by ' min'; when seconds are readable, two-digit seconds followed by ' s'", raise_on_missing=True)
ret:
11 h 16 min
